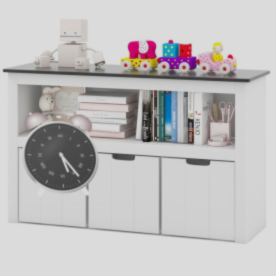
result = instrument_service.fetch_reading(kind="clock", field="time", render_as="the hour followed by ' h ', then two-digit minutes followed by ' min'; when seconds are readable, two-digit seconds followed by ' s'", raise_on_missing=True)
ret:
5 h 24 min
